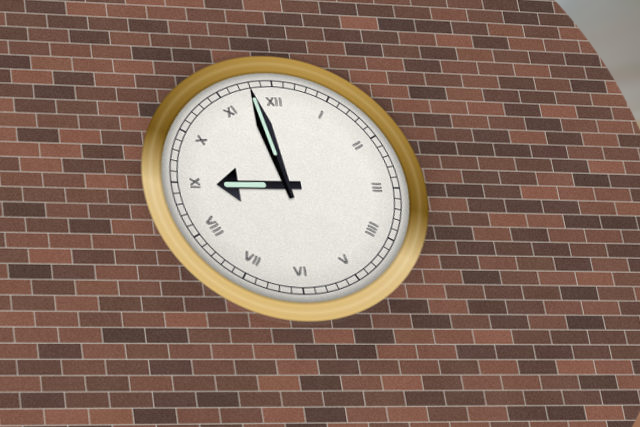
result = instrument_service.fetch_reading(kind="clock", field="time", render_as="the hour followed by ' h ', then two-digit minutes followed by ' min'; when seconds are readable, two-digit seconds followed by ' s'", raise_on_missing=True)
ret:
8 h 58 min
